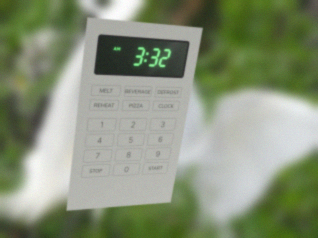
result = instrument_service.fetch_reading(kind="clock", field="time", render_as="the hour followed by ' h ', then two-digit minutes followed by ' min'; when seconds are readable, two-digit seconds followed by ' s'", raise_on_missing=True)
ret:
3 h 32 min
